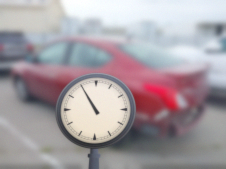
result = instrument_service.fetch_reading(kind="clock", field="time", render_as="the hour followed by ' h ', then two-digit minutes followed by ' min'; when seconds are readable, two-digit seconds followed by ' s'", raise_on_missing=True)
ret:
10 h 55 min
